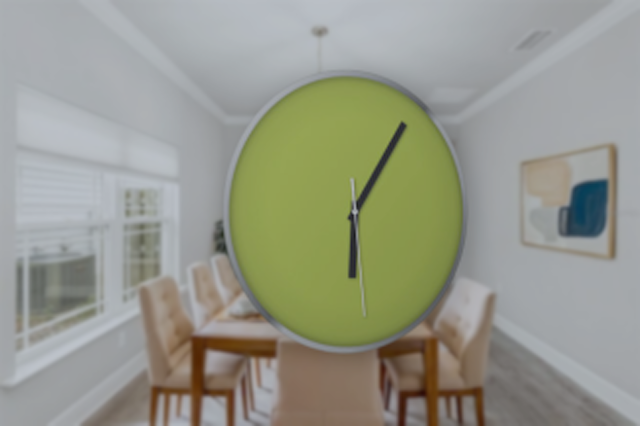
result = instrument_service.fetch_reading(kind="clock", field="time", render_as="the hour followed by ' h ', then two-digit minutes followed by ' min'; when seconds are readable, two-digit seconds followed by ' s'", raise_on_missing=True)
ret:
6 h 05 min 29 s
